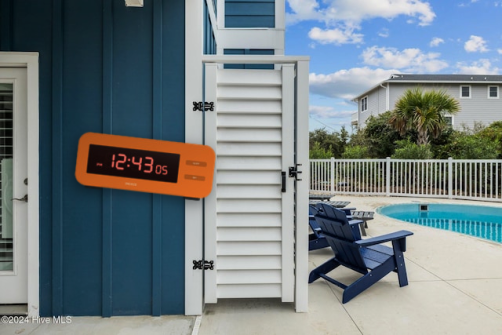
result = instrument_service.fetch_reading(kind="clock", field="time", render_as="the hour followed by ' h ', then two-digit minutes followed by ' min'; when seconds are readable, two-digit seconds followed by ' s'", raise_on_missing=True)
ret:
12 h 43 min 05 s
